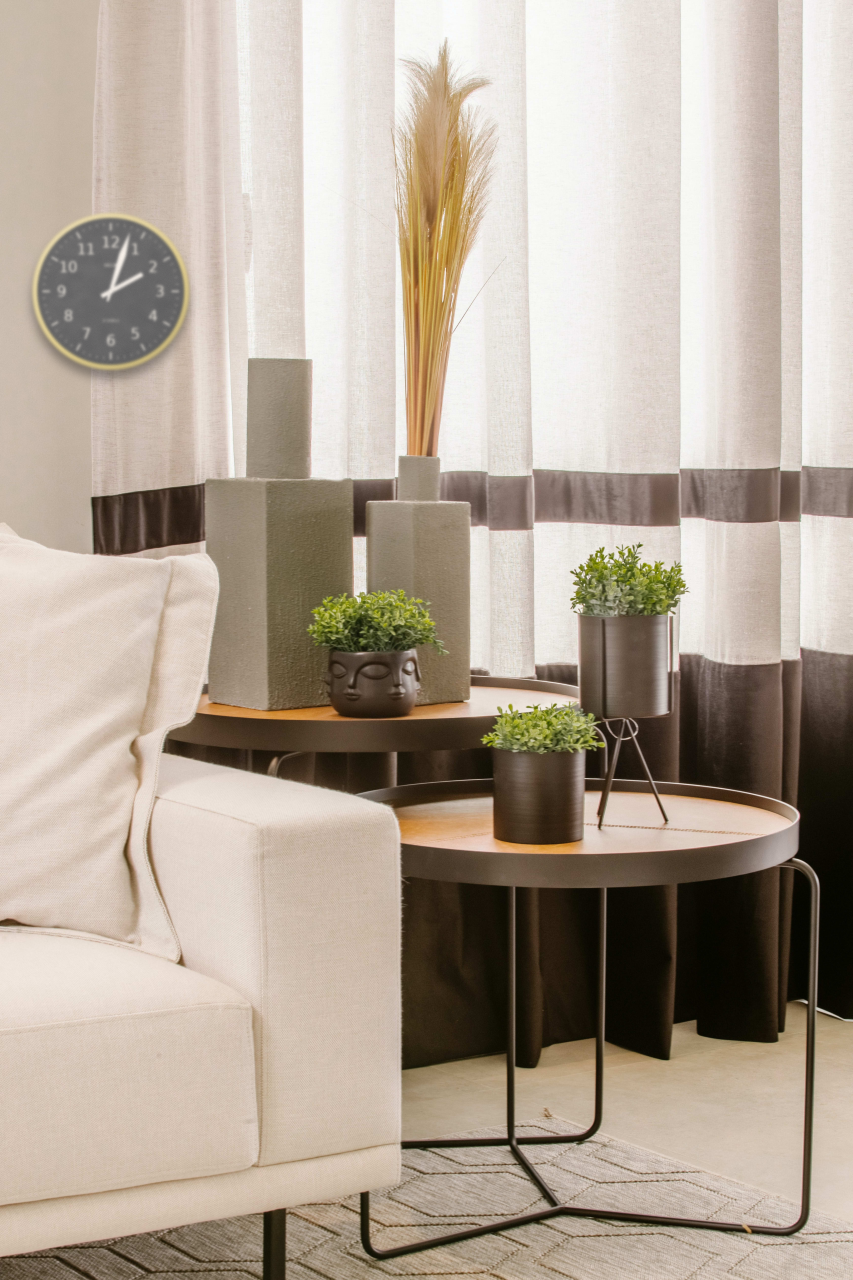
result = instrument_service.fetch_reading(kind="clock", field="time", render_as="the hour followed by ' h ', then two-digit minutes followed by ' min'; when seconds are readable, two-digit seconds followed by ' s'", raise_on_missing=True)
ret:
2 h 03 min
